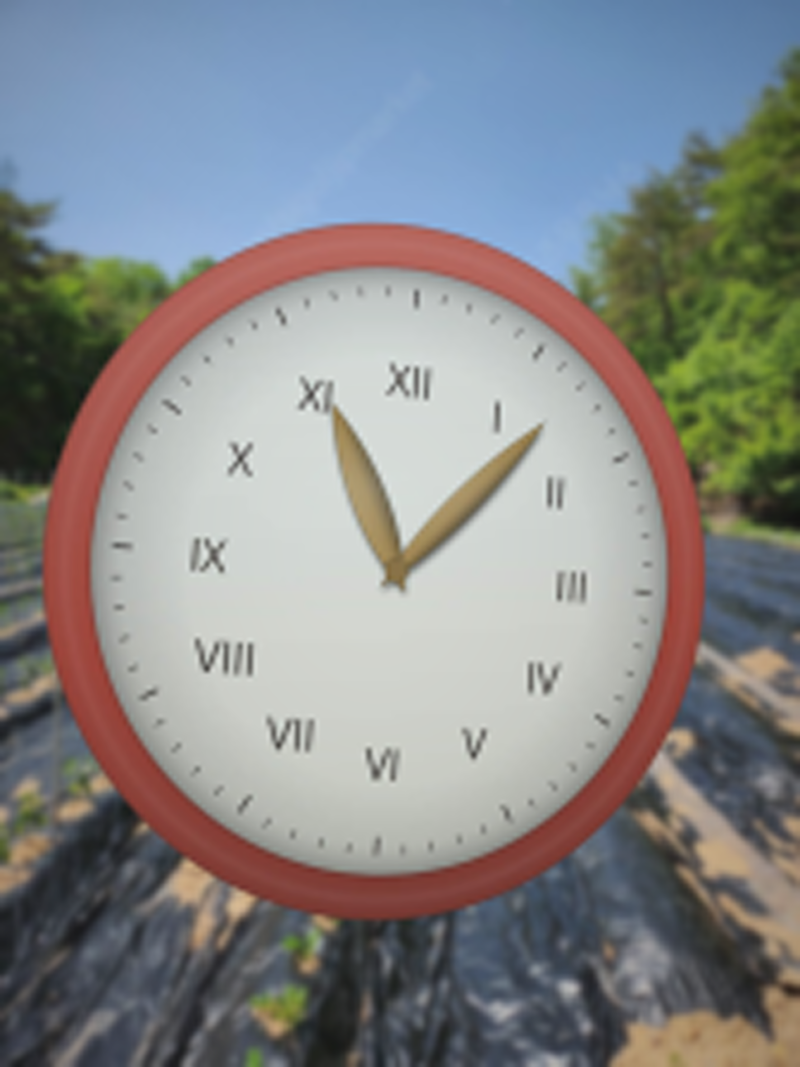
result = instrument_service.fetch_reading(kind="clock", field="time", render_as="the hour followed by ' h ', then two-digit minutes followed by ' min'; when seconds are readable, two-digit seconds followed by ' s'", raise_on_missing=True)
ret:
11 h 07 min
